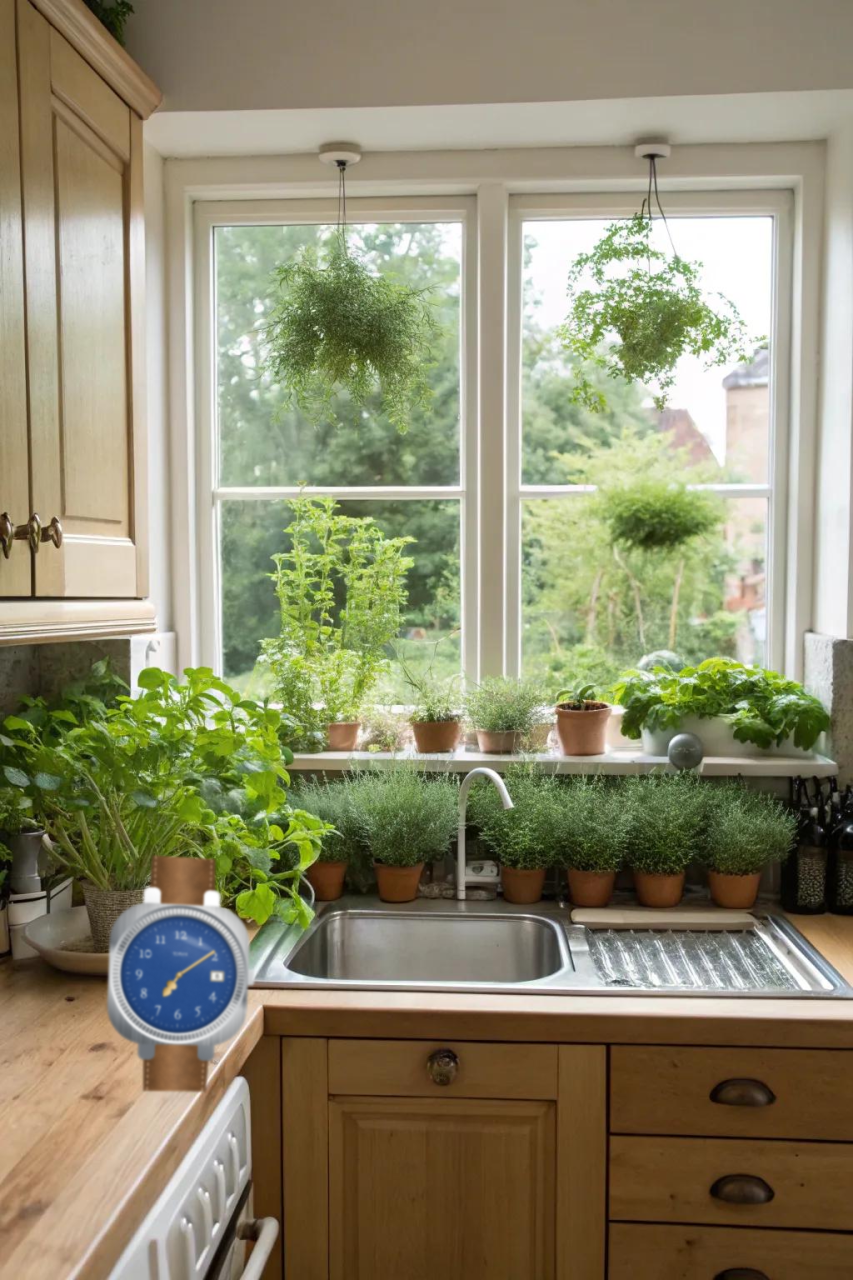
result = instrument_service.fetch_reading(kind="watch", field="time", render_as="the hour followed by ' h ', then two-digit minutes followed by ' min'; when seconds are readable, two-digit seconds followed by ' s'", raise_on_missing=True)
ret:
7 h 09 min
